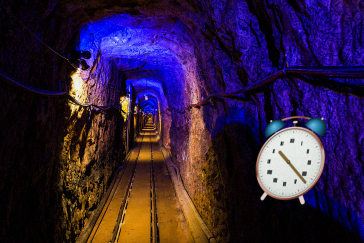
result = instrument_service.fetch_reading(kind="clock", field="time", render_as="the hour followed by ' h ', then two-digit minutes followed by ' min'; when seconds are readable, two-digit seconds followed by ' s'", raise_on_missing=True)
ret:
10 h 22 min
